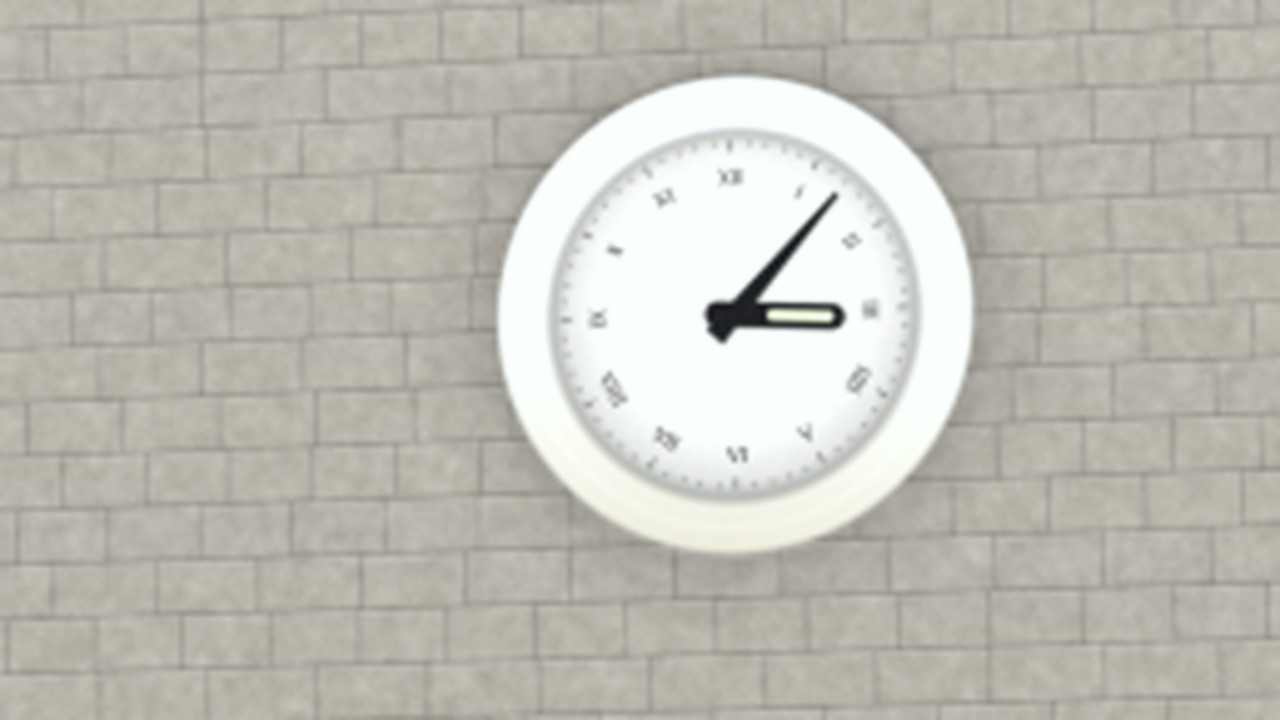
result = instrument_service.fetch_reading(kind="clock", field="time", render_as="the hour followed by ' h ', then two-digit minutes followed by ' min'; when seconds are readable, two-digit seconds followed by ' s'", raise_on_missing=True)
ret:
3 h 07 min
